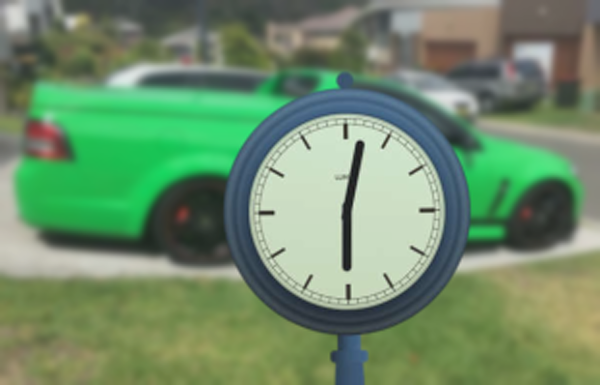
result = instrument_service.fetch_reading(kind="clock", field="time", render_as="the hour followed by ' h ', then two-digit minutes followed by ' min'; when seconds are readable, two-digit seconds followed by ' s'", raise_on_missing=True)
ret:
6 h 02 min
